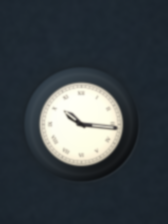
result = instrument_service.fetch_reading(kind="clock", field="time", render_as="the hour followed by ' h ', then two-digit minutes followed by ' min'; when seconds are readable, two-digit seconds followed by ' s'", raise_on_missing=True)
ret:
10 h 16 min
